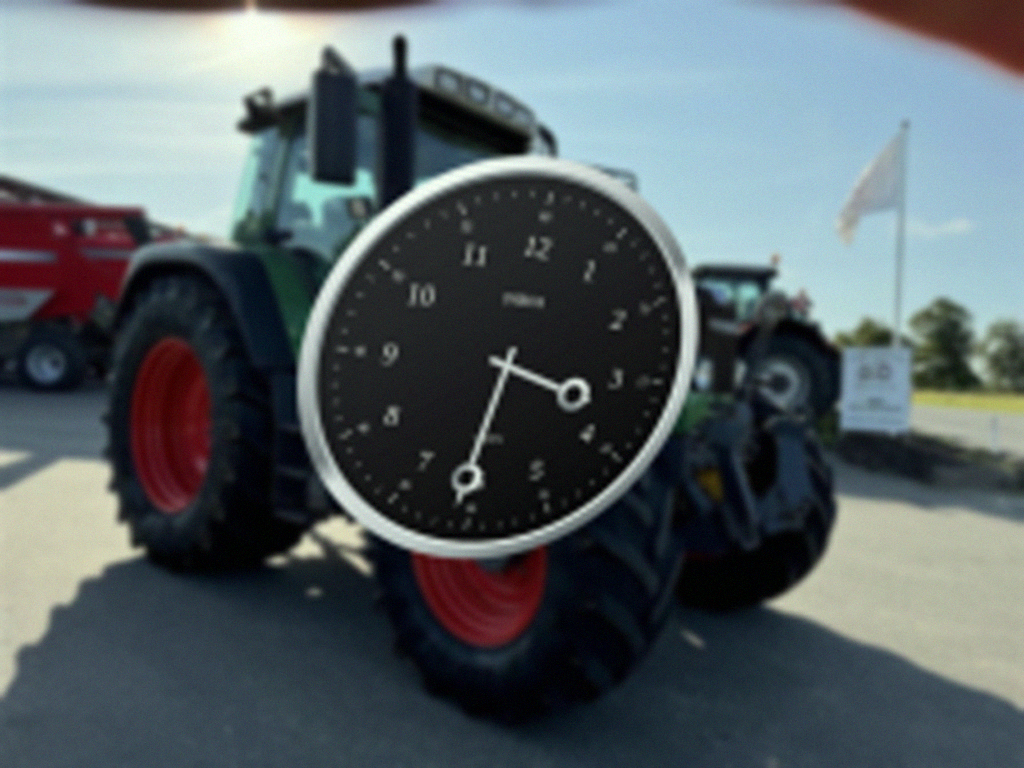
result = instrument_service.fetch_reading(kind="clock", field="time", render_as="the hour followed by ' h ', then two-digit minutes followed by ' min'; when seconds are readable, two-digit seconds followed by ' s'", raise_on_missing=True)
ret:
3 h 31 min
